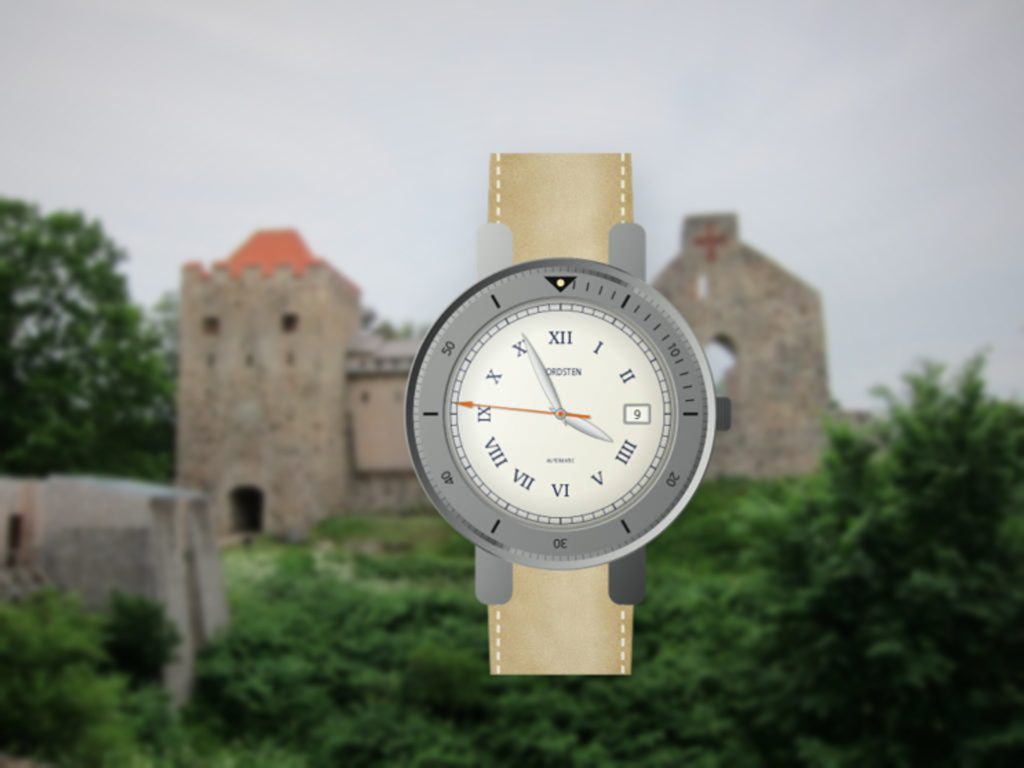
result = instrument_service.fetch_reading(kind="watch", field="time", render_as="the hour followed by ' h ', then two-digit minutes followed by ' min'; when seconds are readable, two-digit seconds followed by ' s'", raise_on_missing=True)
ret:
3 h 55 min 46 s
